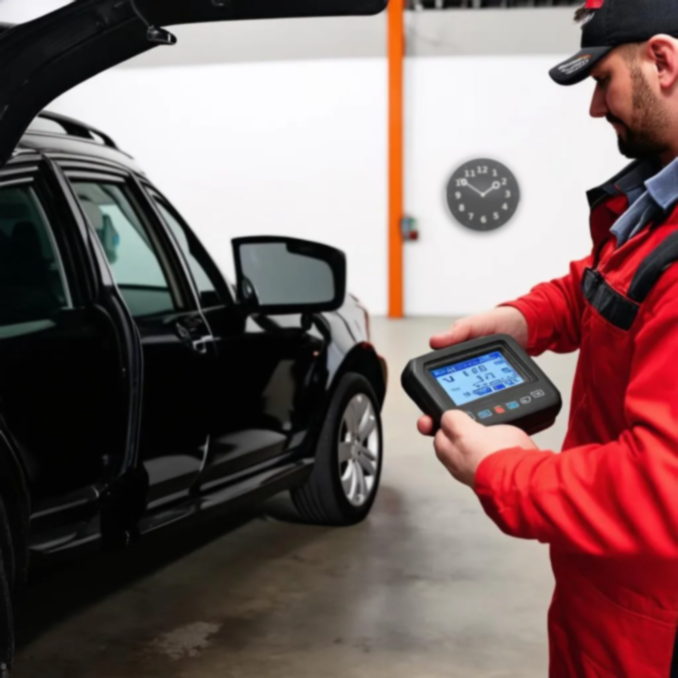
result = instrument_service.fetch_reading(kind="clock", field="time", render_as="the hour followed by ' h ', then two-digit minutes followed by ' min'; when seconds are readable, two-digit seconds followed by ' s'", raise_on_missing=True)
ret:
1 h 51 min
